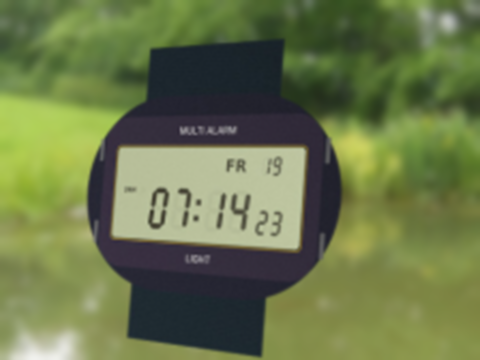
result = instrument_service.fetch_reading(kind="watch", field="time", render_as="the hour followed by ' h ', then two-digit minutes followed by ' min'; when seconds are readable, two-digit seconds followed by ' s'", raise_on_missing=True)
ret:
7 h 14 min 23 s
